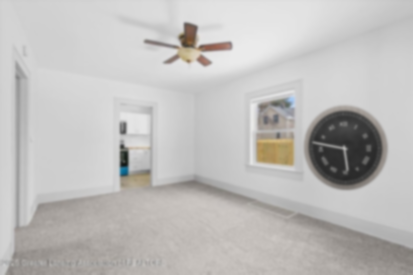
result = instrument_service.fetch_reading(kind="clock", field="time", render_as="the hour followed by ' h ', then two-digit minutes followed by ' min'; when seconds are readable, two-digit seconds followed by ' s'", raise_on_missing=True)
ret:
5 h 47 min
